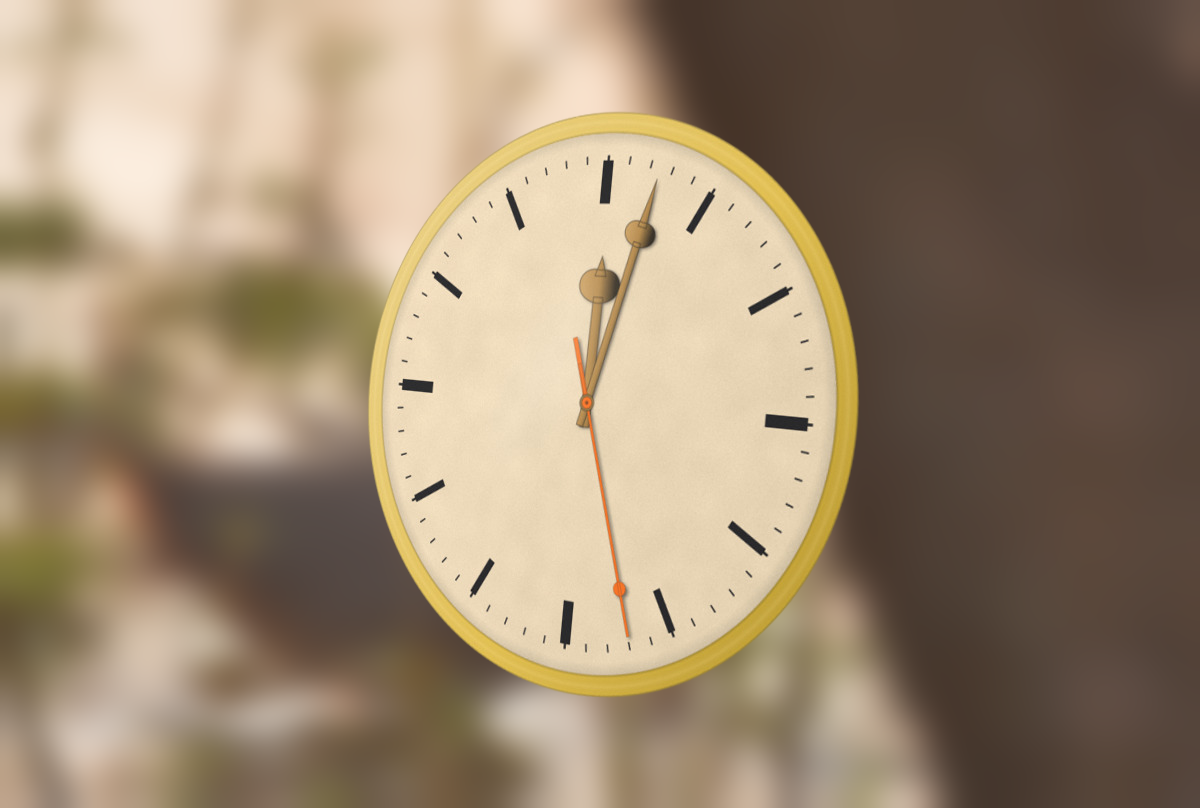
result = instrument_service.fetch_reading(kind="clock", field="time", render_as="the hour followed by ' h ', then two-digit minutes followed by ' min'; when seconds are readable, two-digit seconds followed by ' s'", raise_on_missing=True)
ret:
12 h 02 min 27 s
